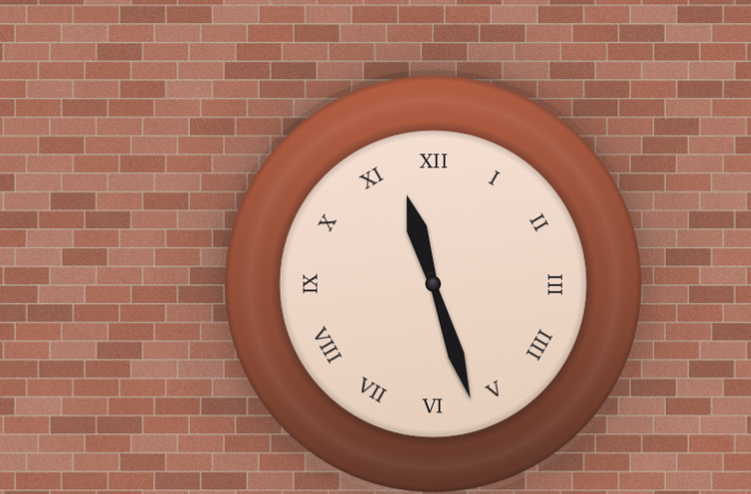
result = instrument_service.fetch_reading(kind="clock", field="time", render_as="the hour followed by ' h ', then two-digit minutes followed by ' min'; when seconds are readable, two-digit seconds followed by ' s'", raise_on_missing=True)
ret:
11 h 27 min
